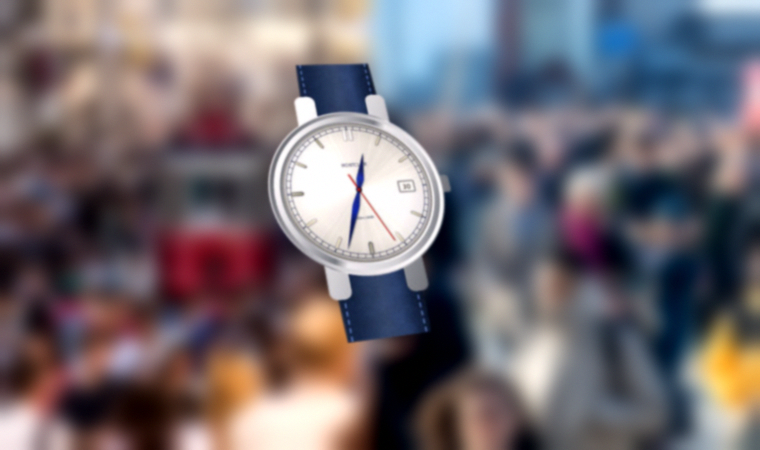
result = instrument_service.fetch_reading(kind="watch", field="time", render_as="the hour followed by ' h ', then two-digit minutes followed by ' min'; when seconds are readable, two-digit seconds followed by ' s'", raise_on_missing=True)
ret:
12 h 33 min 26 s
